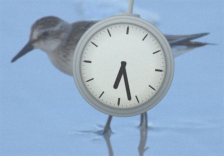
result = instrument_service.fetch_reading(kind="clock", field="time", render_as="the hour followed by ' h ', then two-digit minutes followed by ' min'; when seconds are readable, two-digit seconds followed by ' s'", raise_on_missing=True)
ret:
6 h 27 min
